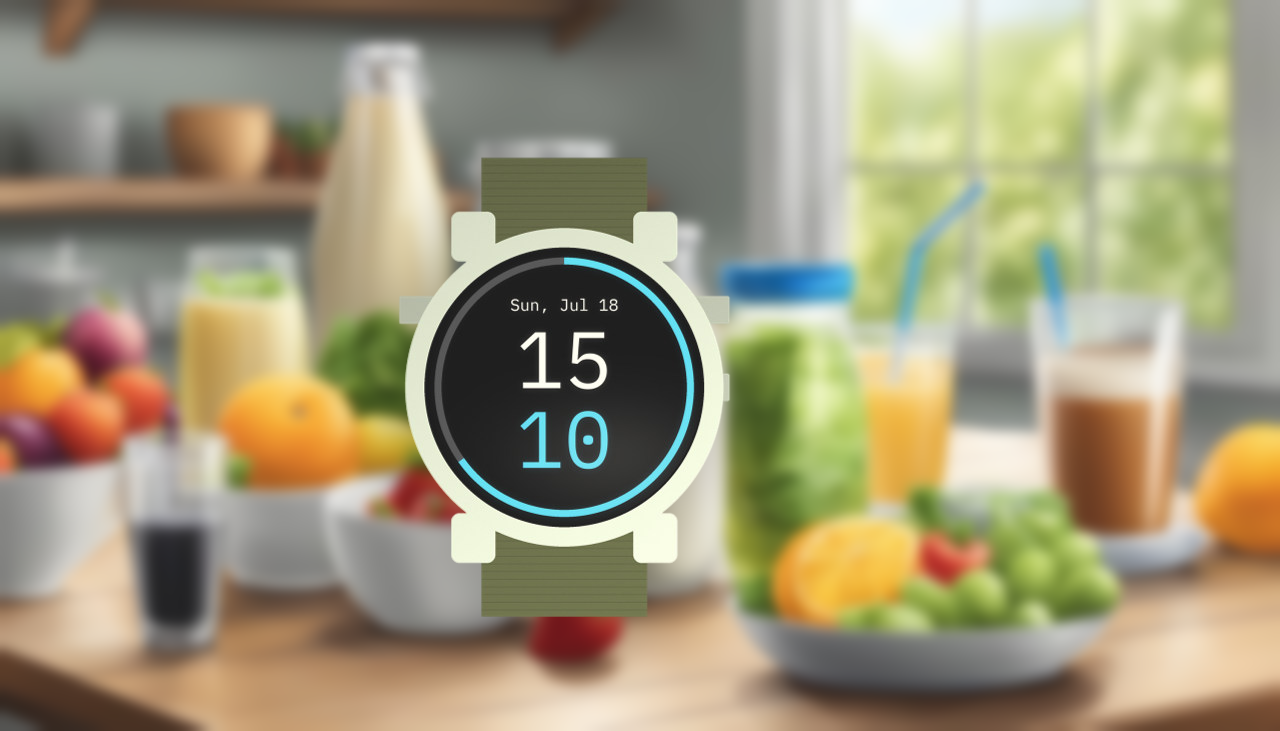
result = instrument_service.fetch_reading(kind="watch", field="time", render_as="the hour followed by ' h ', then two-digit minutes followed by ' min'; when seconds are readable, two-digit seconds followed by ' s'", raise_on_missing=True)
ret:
15 h 10 min
